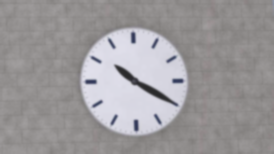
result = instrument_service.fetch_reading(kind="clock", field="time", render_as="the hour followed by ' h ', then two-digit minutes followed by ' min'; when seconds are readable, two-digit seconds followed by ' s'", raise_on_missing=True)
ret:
10 h 20 min
